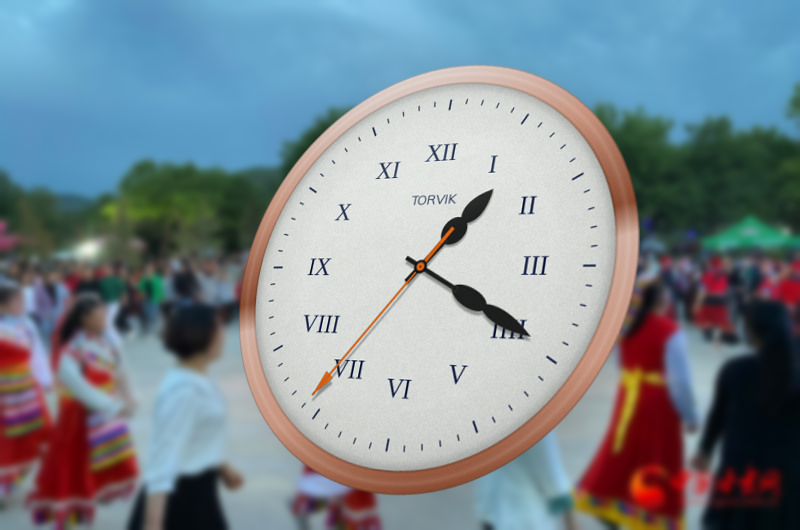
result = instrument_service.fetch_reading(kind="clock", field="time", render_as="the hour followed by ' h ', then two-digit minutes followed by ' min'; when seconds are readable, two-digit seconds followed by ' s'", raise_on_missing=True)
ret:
1 h 19 min 36 s
